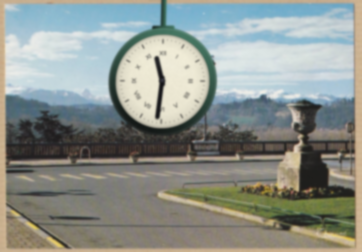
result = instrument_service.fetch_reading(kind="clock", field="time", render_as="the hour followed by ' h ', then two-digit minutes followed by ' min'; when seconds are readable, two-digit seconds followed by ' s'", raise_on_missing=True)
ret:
11 h 31 min
